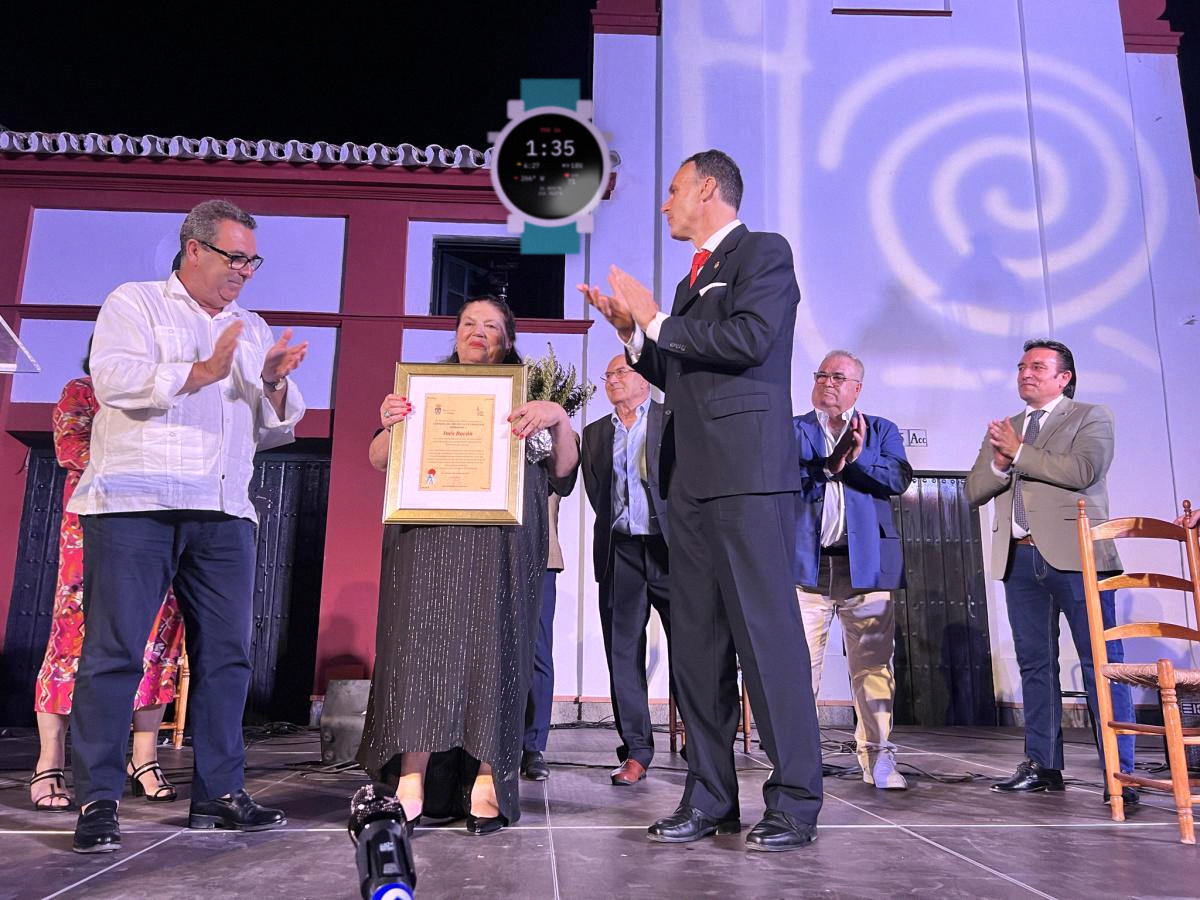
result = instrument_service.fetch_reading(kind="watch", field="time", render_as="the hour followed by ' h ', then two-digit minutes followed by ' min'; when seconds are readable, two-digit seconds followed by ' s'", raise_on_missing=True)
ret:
1 h 35 min
